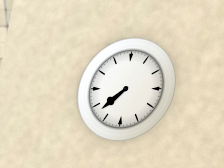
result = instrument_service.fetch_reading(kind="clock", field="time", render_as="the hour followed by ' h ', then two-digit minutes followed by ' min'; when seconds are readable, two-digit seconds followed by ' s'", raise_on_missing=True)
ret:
7 h 38 min
